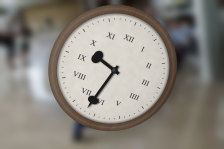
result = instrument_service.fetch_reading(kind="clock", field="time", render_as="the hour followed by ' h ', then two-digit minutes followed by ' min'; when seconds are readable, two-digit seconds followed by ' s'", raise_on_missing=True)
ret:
9 h 32 min
